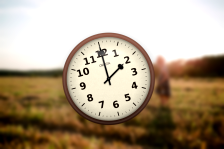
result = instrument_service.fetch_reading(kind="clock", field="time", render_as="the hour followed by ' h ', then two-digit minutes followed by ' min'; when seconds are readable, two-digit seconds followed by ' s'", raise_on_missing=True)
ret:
2 h 00 min
